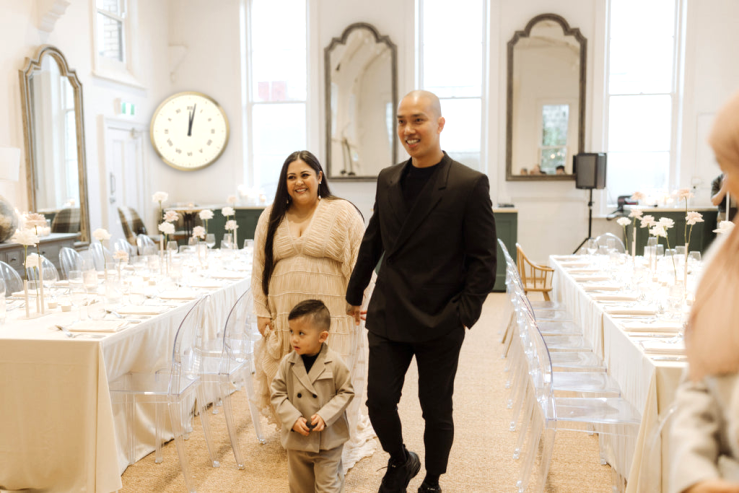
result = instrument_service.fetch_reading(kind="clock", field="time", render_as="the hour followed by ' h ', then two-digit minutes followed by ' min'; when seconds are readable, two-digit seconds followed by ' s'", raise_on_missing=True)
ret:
12 h 02 min
